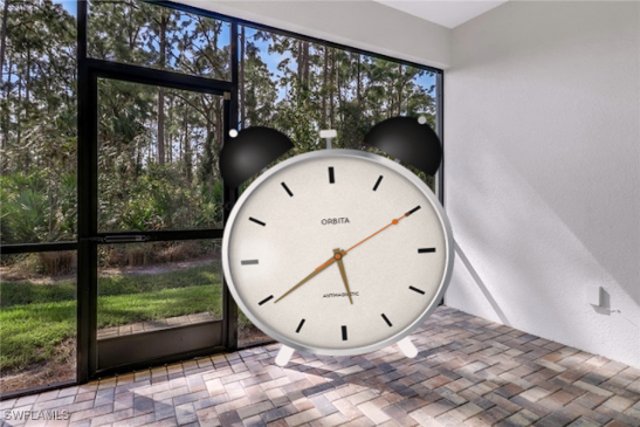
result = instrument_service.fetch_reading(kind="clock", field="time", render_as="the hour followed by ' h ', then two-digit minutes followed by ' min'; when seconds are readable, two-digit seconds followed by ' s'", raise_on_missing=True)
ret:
5 h 39 min 10 s
